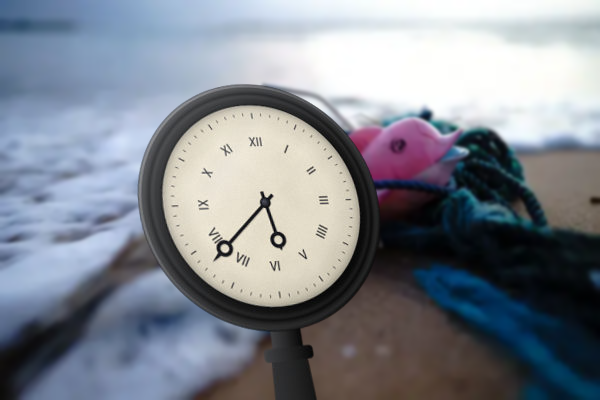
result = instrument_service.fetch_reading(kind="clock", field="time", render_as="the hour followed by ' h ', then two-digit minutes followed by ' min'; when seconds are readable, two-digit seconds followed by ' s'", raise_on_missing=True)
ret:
5 h 38 min
